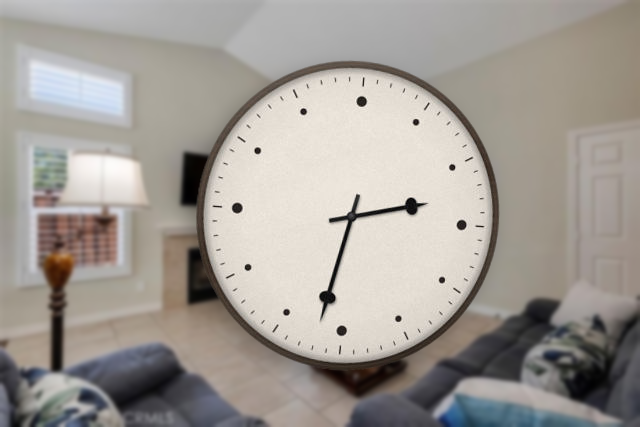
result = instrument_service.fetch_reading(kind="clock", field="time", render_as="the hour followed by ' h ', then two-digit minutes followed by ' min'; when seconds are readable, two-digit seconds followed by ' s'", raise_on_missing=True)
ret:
2 h 32 min
